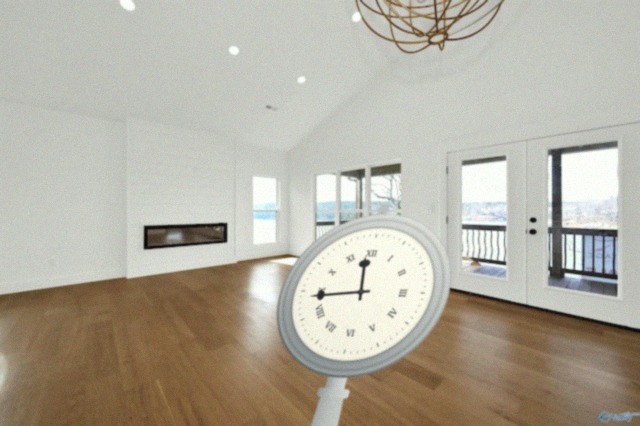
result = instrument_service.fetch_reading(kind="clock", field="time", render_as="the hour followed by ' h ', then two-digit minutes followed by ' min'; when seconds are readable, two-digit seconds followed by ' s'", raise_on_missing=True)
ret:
11 h 44 min
